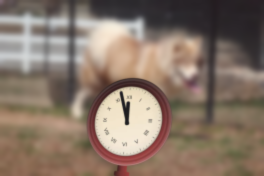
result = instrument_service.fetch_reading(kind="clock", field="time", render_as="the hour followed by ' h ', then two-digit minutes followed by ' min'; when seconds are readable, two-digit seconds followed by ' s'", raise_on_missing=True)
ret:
11 h 57 min
